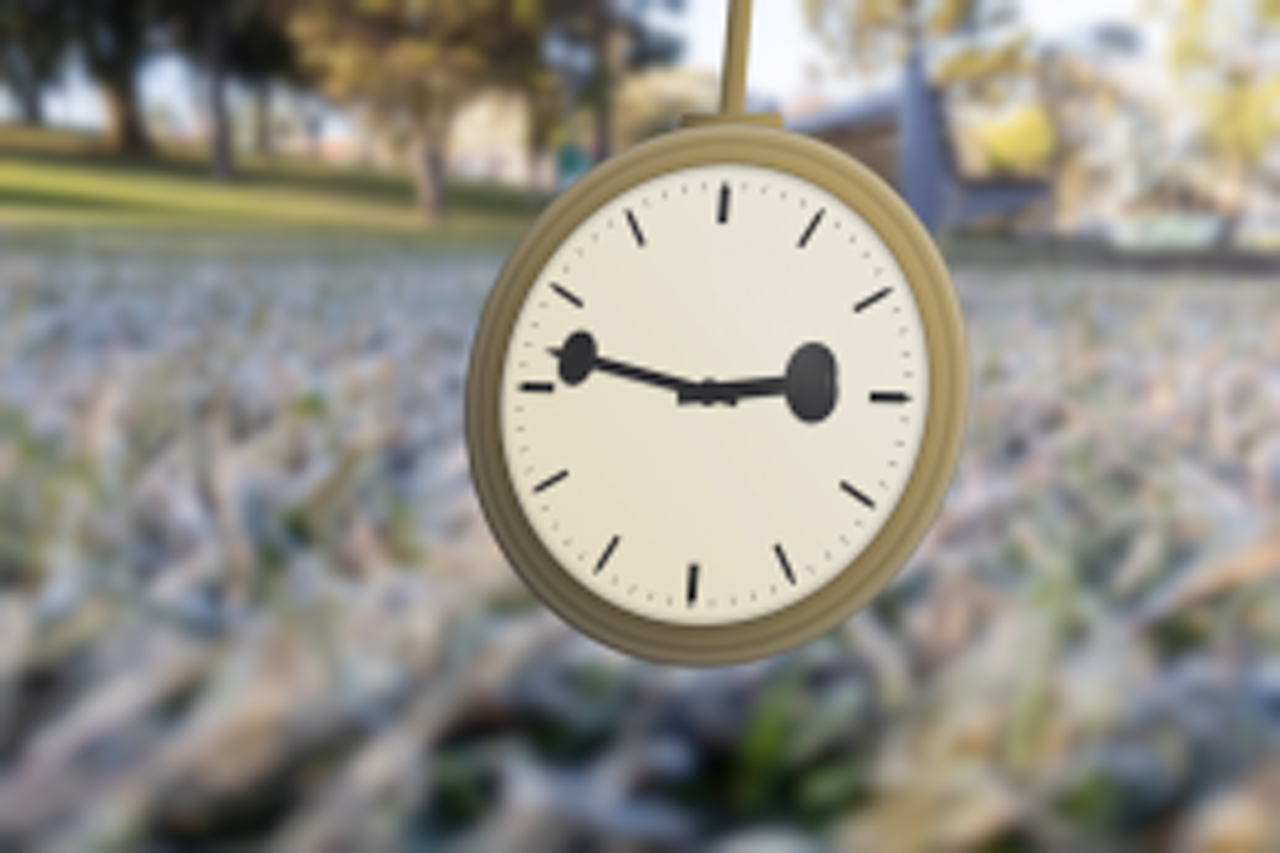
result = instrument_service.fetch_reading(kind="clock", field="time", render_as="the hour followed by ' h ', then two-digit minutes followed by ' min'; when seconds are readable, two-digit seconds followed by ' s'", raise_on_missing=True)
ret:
2 h 47 min
